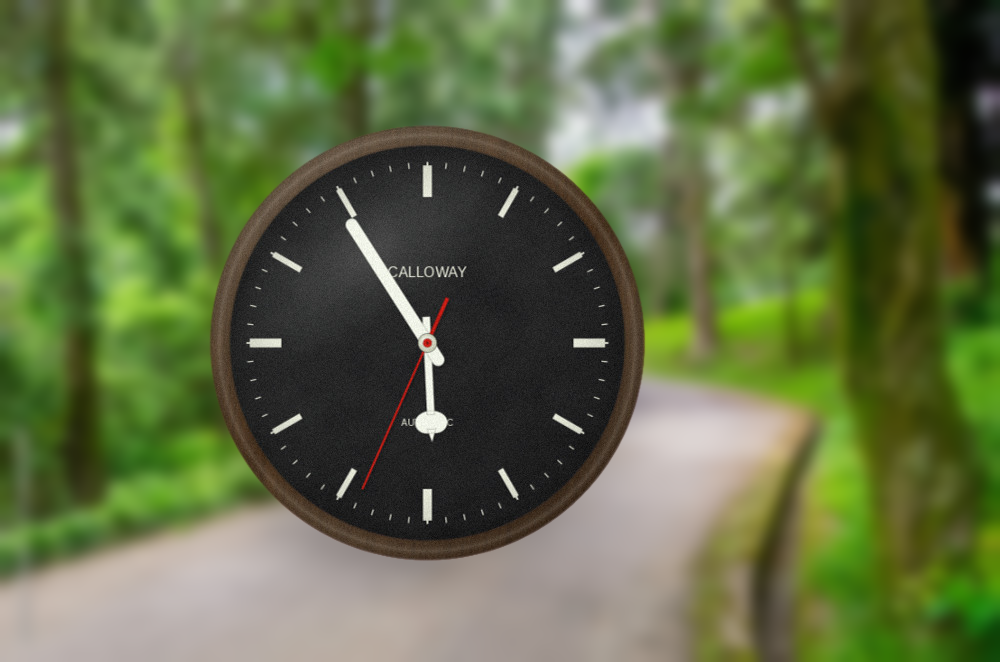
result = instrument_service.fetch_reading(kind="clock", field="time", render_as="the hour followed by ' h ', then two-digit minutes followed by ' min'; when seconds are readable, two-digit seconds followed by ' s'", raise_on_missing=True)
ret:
5 h 54 min 34 s
